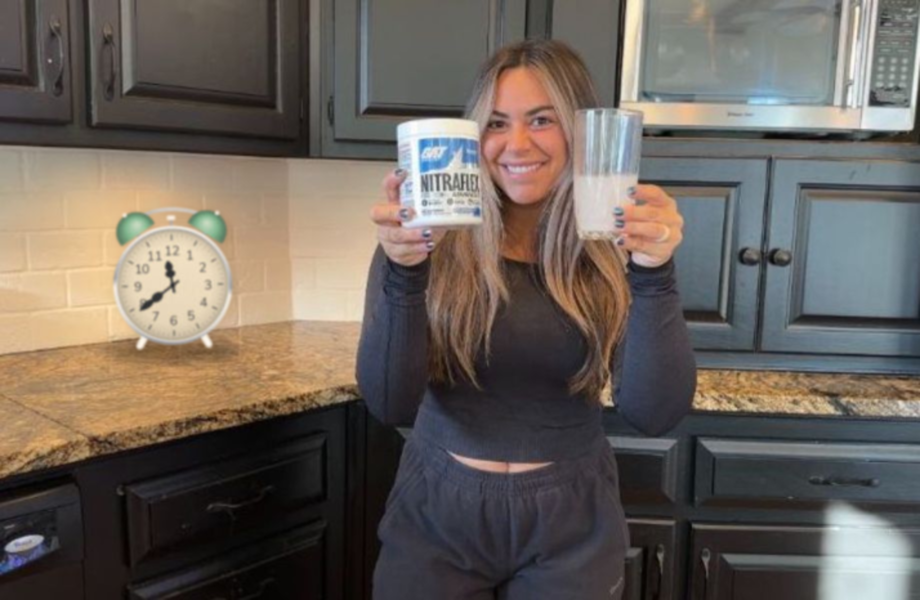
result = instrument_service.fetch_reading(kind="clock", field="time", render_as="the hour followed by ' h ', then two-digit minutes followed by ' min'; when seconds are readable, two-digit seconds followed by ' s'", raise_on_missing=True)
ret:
11 h 39 min
